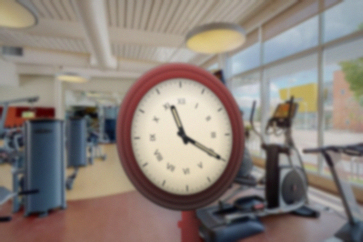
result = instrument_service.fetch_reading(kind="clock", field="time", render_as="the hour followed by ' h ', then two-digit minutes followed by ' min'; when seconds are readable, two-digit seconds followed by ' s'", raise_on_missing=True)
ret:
11 h 20 min
